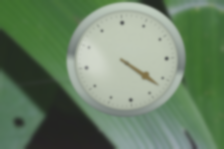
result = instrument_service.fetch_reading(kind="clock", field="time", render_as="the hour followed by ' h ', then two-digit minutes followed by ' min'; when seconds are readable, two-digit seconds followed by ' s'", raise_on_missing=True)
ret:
4 h 22 min
